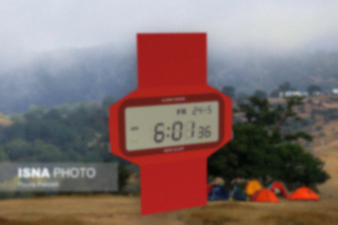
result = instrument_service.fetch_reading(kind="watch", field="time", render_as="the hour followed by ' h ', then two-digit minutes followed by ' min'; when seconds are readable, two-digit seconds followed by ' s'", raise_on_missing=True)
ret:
6 h 01 min 36 s
